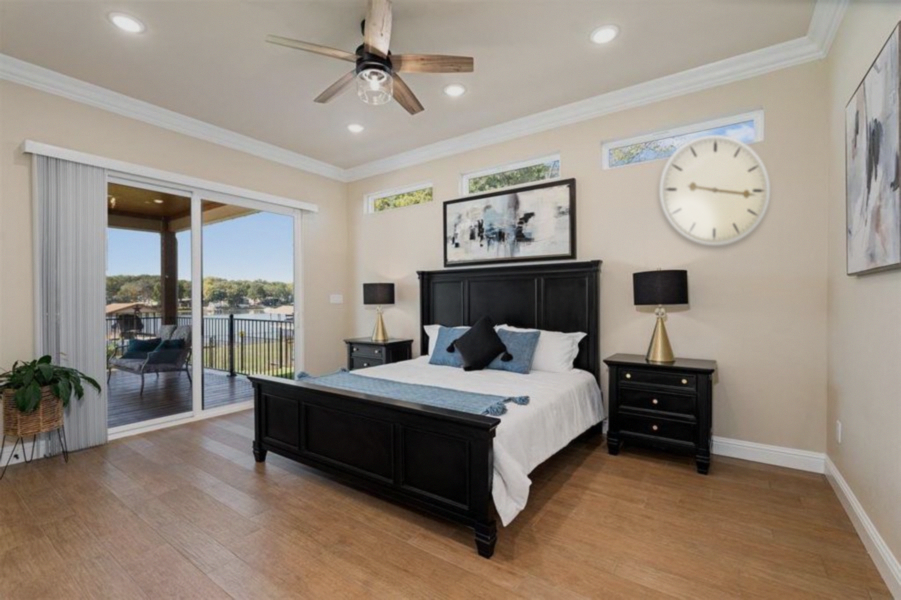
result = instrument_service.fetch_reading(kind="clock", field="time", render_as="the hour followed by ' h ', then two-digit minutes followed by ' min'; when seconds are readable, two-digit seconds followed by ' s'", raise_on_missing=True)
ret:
9 h 16 min
